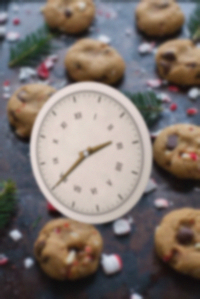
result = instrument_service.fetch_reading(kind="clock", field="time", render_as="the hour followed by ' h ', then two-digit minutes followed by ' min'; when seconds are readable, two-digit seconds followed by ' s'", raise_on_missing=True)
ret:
2 h 40 min
